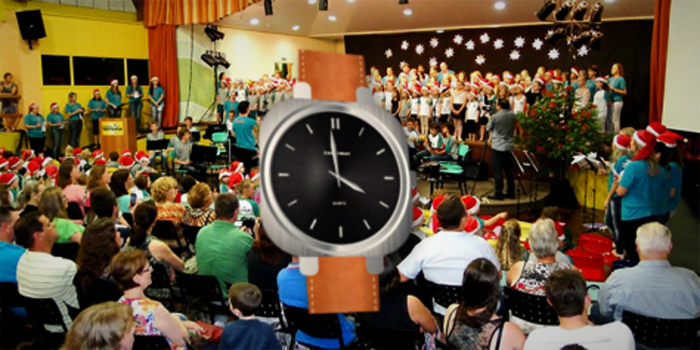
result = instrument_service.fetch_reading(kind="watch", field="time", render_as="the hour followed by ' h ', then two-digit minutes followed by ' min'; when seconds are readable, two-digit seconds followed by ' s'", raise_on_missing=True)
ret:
3 h 59 min
